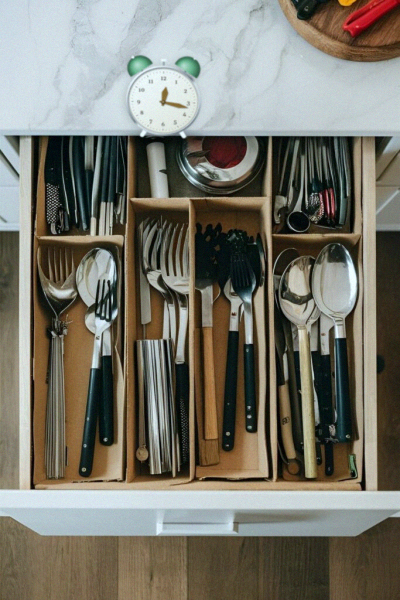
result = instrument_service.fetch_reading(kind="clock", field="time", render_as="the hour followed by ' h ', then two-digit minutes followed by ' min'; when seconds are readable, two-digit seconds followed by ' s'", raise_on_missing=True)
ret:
12 h 17 min
